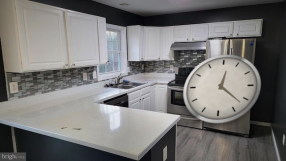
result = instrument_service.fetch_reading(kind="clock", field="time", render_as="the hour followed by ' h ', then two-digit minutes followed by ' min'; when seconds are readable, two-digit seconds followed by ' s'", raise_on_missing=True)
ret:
12 h 22 min
